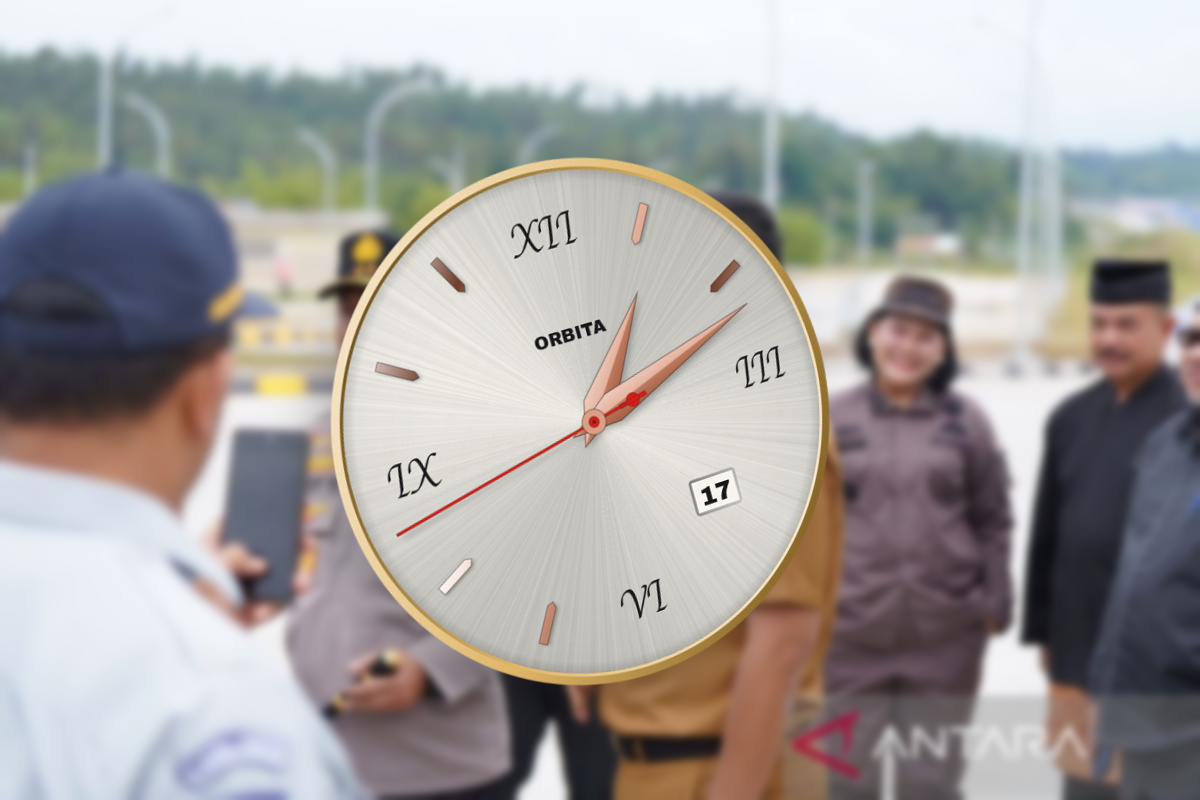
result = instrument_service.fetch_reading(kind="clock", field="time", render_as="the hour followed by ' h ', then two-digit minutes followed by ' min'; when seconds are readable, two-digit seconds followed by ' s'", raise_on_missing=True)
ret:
1 h 11 min 43 s
